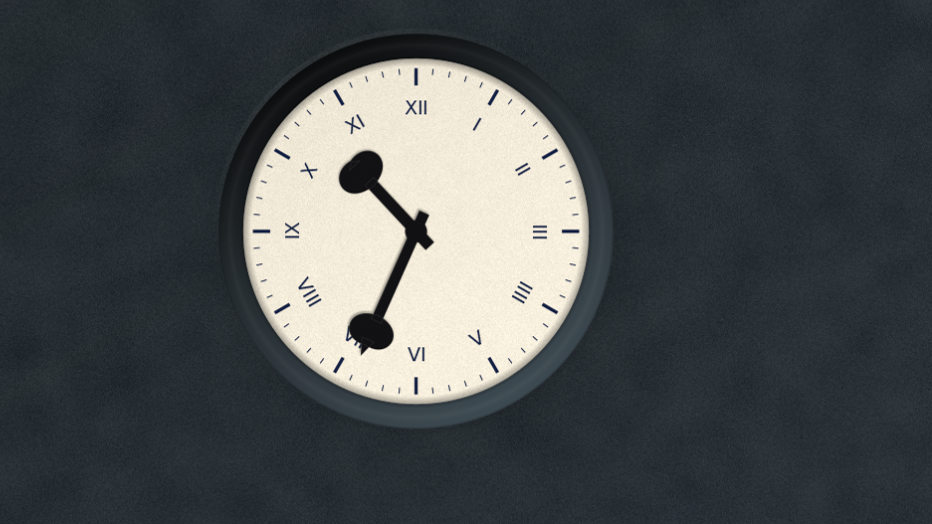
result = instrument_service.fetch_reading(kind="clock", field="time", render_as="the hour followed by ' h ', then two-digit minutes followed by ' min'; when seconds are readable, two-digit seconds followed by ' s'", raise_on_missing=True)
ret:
10 h 34 min
